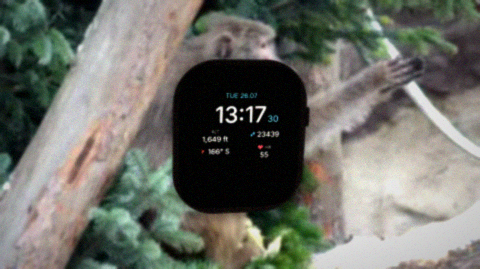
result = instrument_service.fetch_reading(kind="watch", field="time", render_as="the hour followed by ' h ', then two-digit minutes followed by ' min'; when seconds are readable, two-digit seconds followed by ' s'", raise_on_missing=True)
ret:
13 h 17 min
